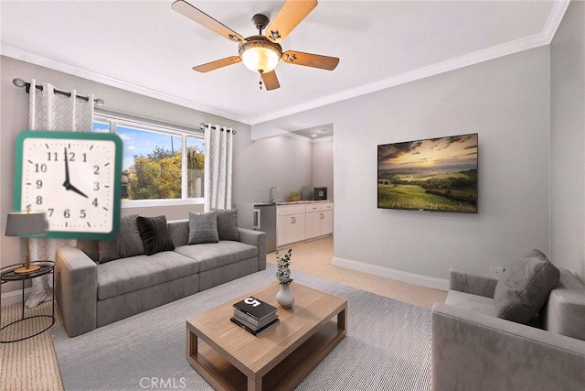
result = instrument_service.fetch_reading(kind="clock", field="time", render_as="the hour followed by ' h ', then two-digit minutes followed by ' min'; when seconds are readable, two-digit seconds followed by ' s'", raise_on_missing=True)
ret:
3 h 59 min
